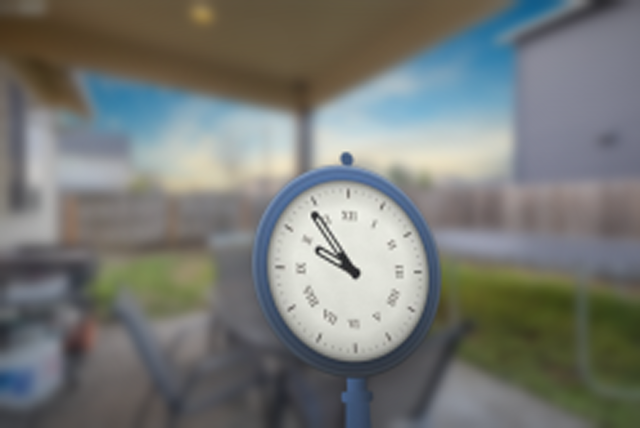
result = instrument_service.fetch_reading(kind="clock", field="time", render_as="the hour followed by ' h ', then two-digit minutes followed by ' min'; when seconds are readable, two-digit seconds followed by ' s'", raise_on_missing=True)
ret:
9 h 54 min
